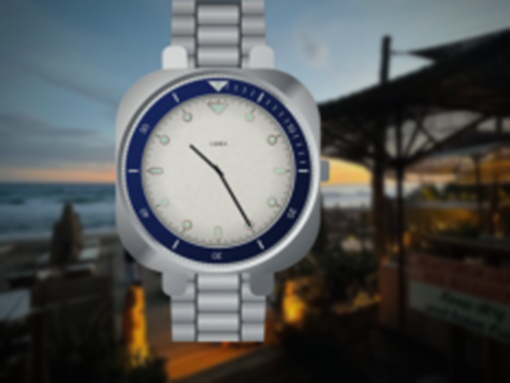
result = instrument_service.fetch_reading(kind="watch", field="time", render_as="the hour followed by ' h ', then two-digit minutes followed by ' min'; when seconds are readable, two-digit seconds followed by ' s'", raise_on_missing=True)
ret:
10 h 25 min
